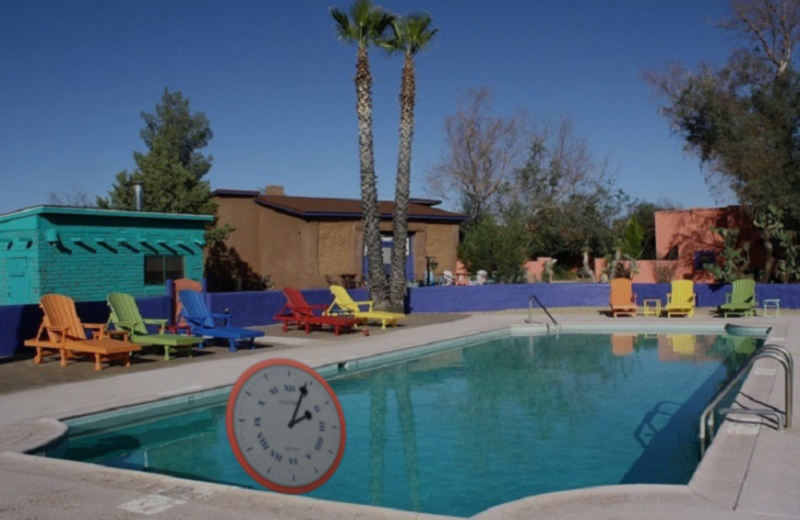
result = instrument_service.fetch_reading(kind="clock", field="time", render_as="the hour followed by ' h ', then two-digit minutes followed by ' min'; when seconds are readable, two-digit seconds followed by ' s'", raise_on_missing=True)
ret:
2 h 04 min
